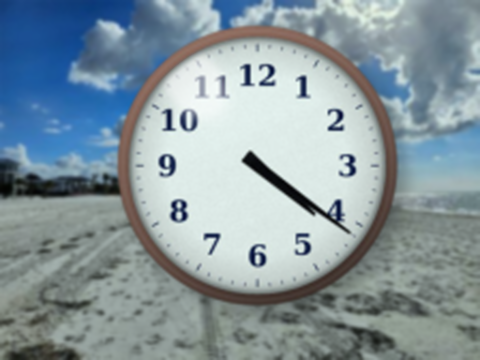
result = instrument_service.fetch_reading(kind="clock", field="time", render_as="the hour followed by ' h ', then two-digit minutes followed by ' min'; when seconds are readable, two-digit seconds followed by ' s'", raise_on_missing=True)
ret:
4 h 21 min
